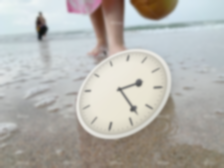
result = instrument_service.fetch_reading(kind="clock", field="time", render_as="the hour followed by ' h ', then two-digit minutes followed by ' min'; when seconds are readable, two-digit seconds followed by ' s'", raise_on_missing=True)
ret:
2 h 23 min
